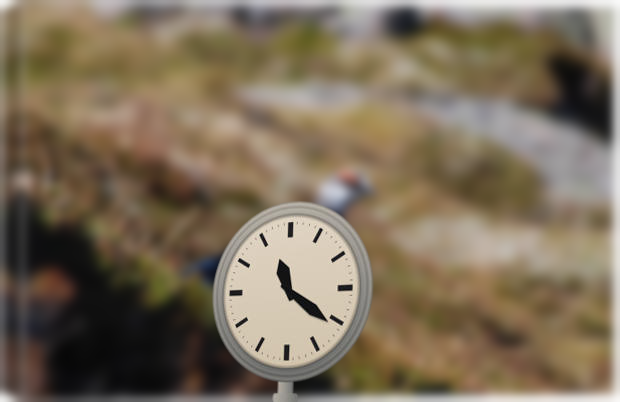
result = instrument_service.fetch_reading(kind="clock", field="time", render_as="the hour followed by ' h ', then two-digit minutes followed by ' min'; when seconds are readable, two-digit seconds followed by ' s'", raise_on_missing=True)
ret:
11 h 21 min
